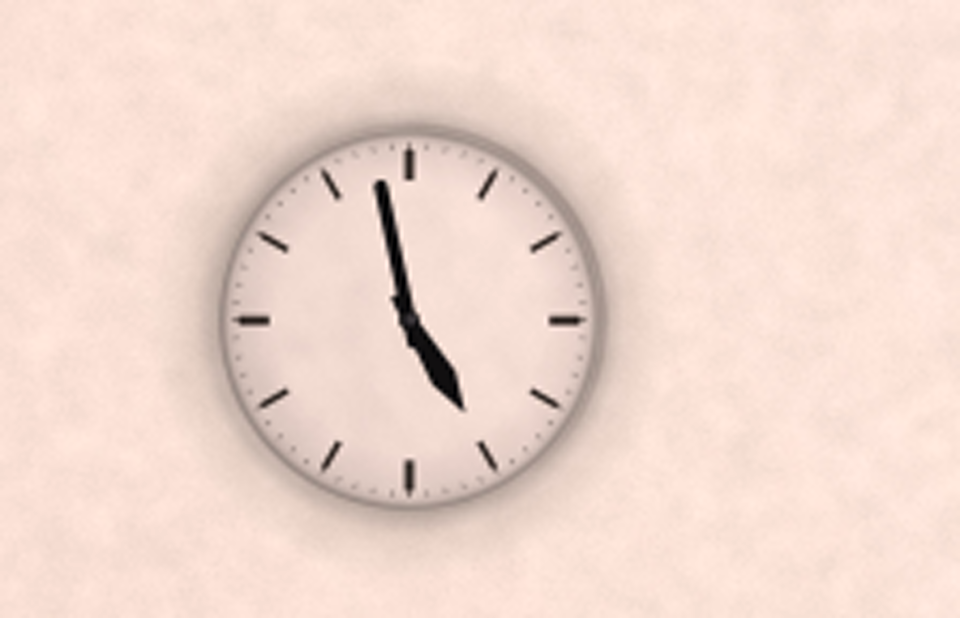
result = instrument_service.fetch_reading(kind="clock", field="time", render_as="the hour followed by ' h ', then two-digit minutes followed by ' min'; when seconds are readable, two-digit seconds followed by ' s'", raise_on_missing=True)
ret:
4 h 58 min
